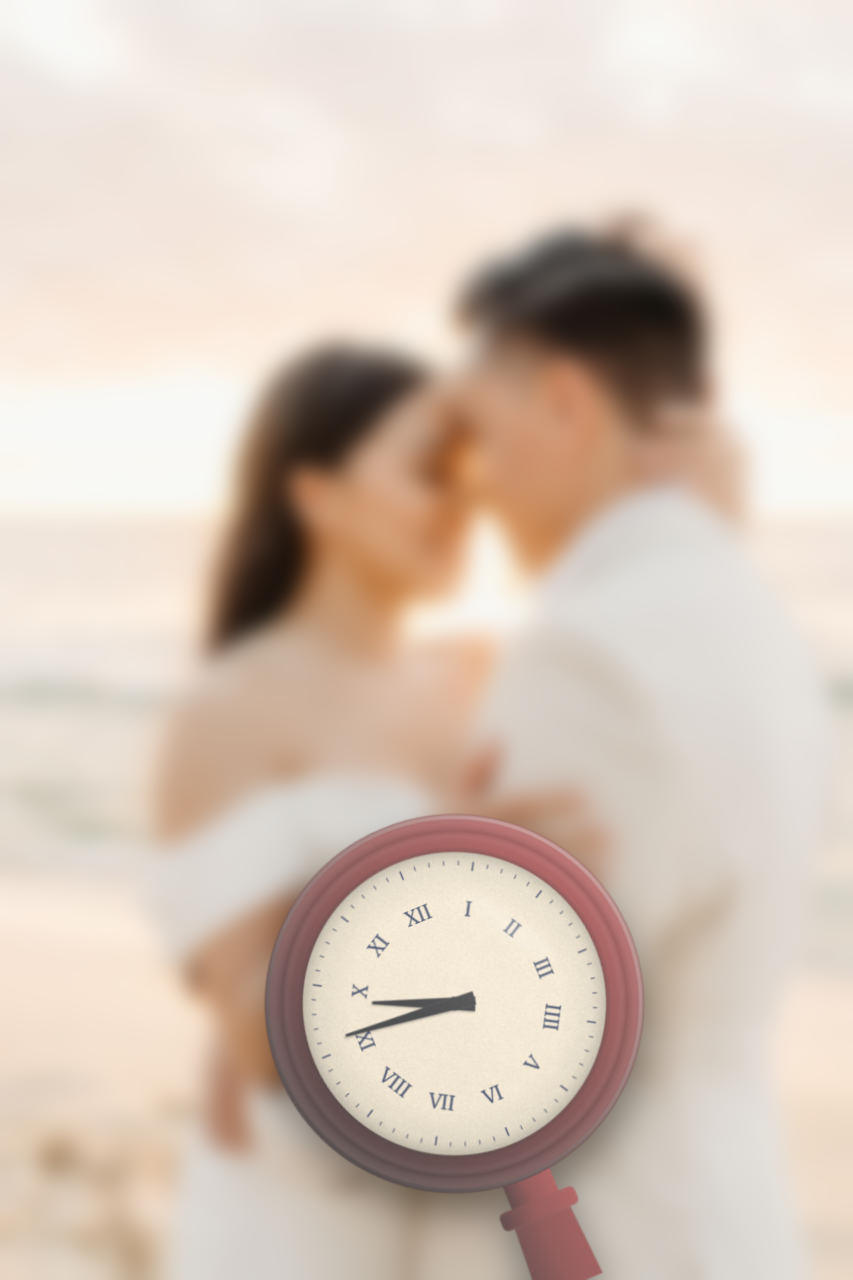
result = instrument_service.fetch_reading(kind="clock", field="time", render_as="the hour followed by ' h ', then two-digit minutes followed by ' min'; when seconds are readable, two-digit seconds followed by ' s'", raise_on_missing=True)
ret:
9 h 46 min
